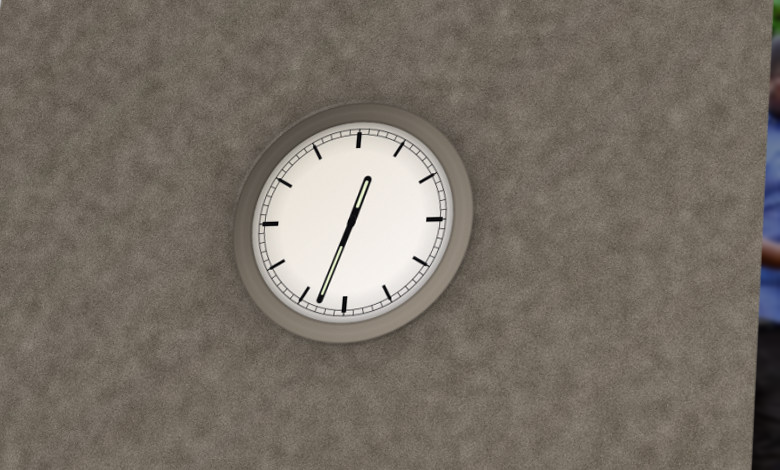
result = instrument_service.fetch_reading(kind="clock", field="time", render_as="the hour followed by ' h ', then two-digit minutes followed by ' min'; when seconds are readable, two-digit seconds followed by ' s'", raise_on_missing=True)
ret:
12 h 33 min
